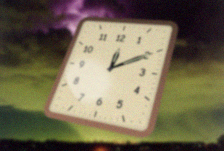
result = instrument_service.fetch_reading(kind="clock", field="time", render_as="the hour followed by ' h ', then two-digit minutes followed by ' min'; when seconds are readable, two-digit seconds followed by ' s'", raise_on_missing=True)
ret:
12 h 10 min
